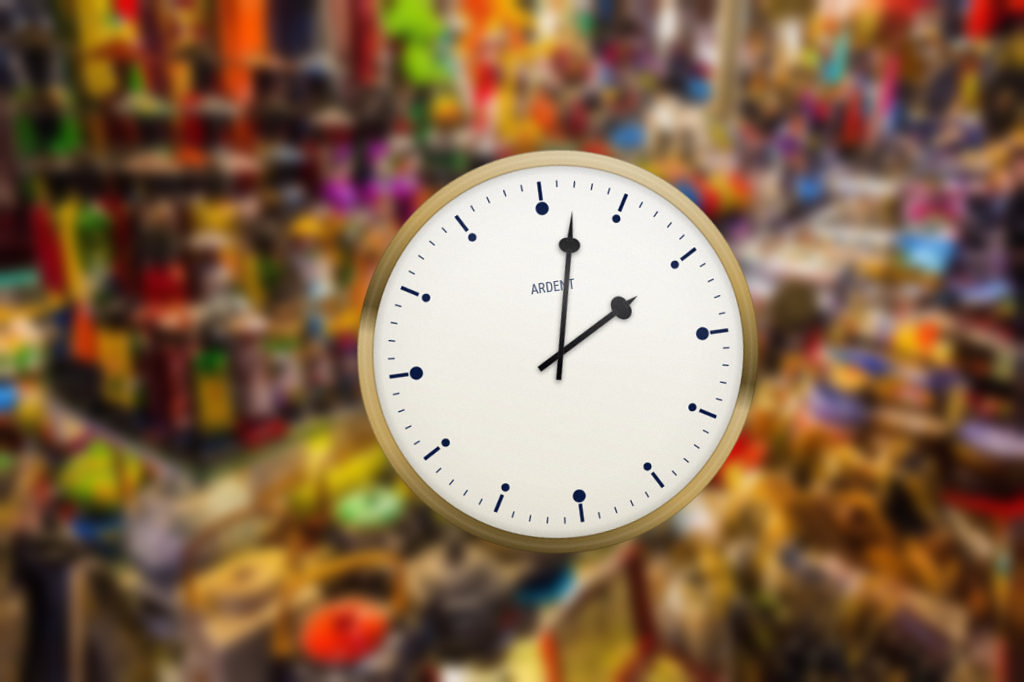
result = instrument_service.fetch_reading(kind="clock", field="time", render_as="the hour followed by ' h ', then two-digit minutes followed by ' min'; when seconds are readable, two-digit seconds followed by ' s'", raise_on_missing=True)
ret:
2 h 02 min
